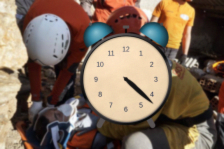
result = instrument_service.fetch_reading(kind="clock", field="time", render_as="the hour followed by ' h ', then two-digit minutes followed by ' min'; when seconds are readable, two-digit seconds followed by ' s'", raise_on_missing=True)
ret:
4 h 22 min
